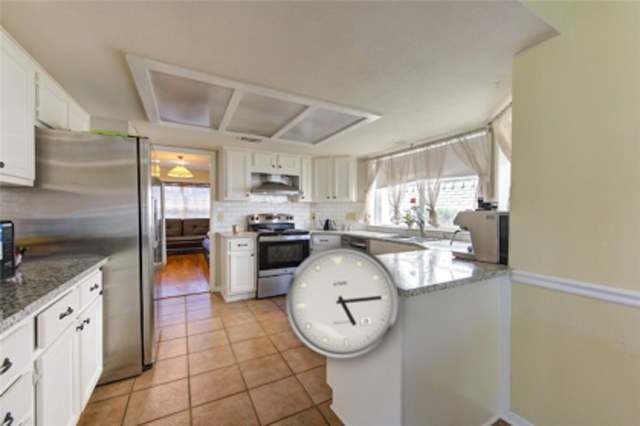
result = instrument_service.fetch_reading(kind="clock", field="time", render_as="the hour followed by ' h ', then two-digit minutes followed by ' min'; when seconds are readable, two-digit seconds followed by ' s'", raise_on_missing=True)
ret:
5 h 15 min
